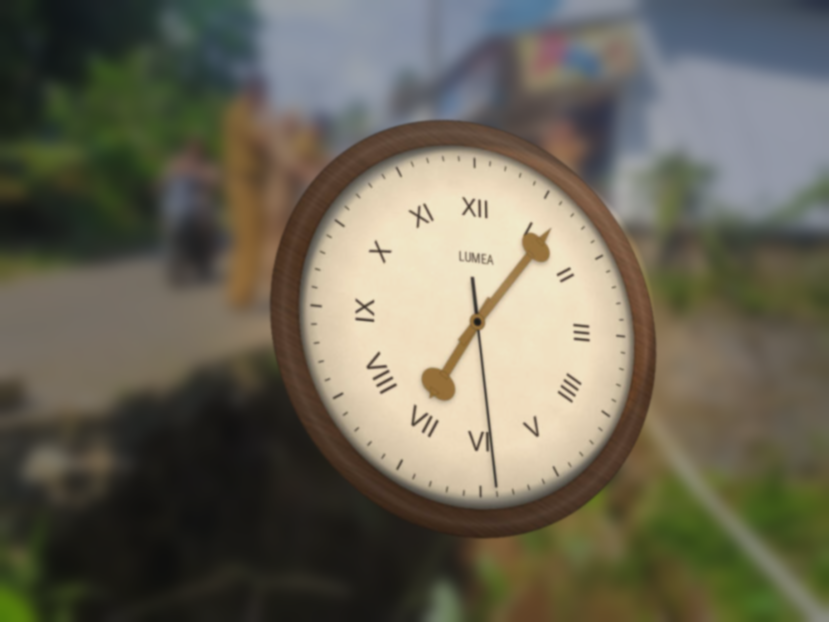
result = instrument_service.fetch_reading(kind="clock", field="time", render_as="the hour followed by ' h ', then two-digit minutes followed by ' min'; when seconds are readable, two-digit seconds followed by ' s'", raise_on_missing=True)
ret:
7 h 06 min 29 s
